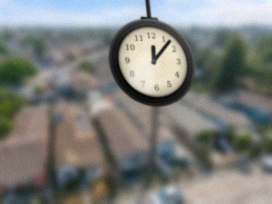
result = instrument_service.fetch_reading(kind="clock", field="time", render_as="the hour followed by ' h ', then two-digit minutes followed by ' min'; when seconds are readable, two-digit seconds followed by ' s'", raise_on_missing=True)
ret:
12 h 07 min
